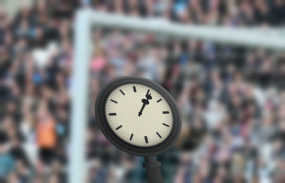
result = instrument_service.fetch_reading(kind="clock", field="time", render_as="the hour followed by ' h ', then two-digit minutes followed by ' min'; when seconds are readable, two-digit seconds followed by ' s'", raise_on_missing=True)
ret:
1 h 06 min
